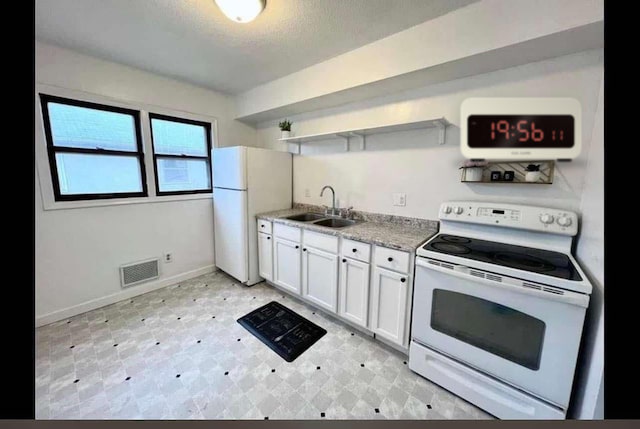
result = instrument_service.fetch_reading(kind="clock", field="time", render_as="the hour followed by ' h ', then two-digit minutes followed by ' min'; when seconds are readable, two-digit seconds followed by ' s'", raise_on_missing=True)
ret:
19 h 56 min 11 s
